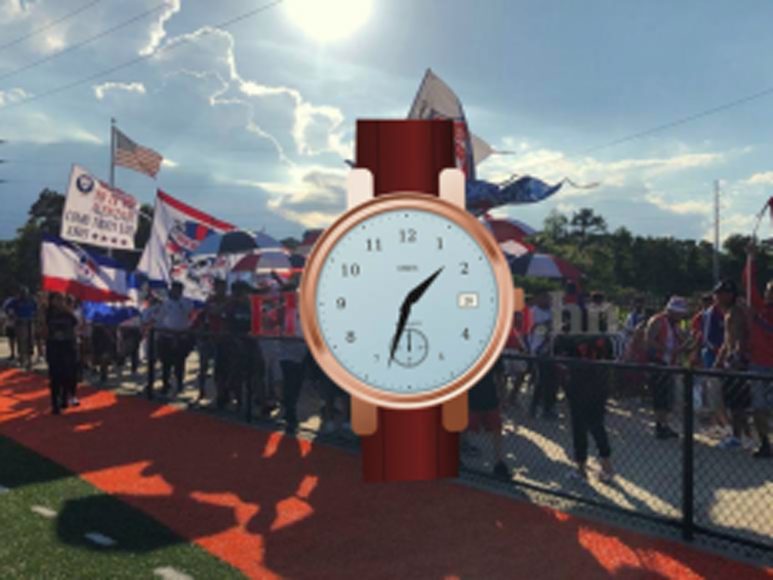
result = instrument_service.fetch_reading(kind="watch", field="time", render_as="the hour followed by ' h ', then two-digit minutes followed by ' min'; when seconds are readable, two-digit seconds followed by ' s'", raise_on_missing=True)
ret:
1 h 33 min
